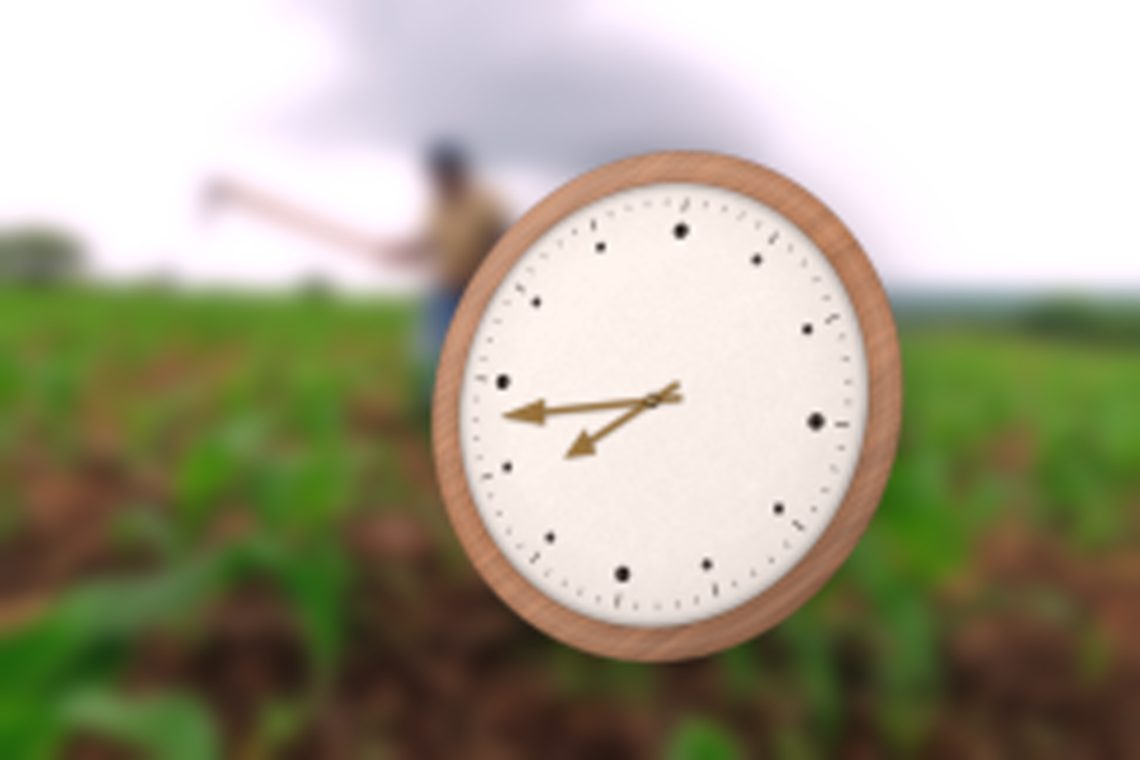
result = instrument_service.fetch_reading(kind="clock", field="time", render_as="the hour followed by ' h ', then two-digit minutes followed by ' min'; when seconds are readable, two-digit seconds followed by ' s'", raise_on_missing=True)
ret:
7 h 43 min
